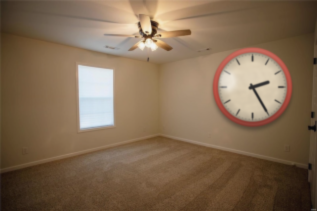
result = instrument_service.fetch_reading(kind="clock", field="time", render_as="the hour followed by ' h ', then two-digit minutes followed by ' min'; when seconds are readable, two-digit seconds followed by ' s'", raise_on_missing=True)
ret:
2 h 25 min
